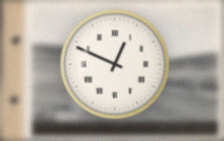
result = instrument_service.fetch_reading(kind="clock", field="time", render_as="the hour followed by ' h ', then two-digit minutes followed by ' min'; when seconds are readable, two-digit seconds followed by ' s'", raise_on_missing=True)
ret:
12 h 49 min
